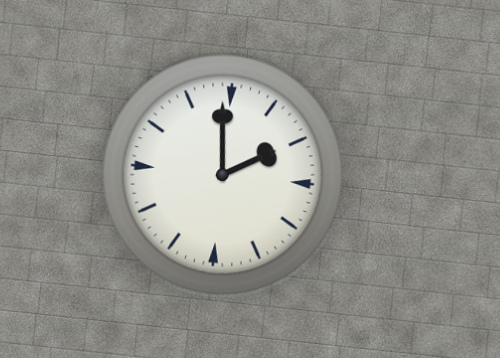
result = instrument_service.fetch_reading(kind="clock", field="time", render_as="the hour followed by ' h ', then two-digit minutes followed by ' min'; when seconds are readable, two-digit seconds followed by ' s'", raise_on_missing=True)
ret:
1 h 59 min
